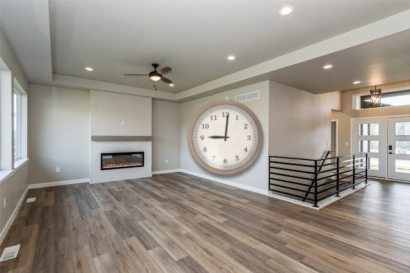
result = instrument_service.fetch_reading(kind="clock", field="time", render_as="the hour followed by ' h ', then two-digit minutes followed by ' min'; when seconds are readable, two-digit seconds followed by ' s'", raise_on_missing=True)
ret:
9 h 01 min
